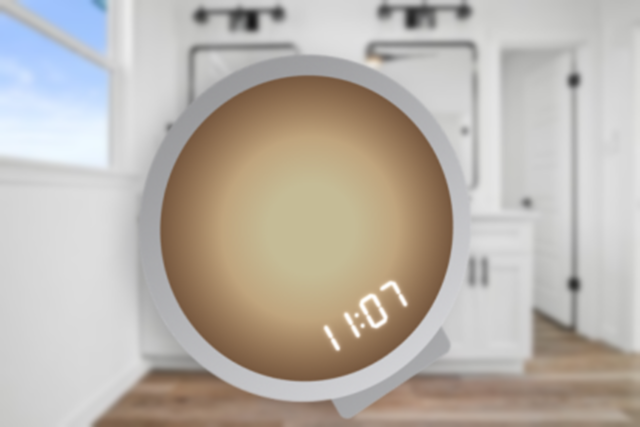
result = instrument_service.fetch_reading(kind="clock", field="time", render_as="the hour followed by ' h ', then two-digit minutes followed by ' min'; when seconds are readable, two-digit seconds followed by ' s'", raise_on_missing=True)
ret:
11 h 07 min
